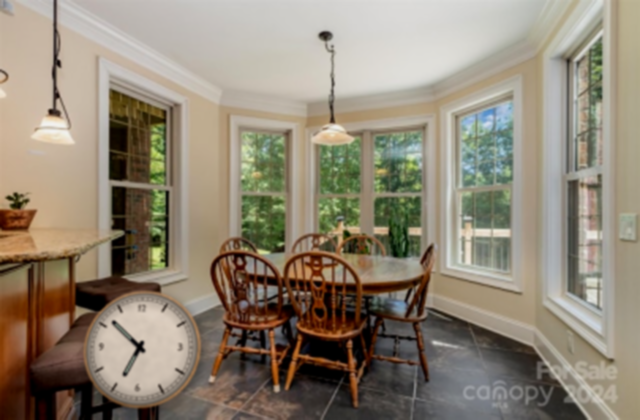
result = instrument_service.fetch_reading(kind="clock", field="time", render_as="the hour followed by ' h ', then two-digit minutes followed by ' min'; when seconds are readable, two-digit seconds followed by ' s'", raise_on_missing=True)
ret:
6 h 52 min
